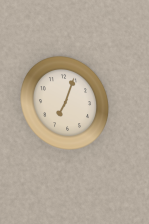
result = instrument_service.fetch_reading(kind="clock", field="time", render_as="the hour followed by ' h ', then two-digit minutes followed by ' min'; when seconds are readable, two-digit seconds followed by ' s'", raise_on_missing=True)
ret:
7 h 04 min
